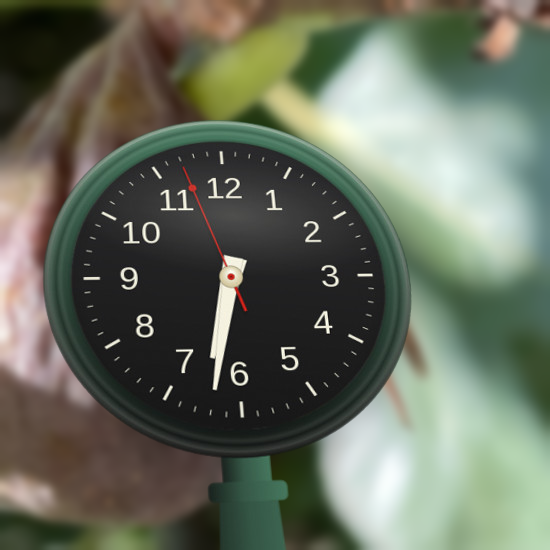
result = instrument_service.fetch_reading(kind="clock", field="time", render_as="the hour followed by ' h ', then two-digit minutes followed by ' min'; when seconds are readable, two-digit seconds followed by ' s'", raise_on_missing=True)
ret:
6 h 31 min 57 s
